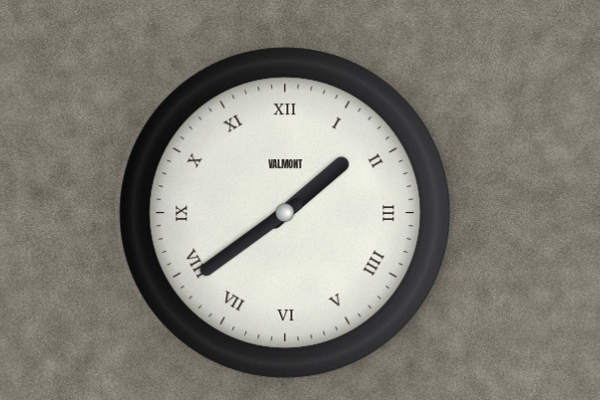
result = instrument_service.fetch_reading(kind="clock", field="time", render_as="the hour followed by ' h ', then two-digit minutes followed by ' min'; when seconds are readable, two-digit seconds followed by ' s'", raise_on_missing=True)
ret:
1 h 39 min
